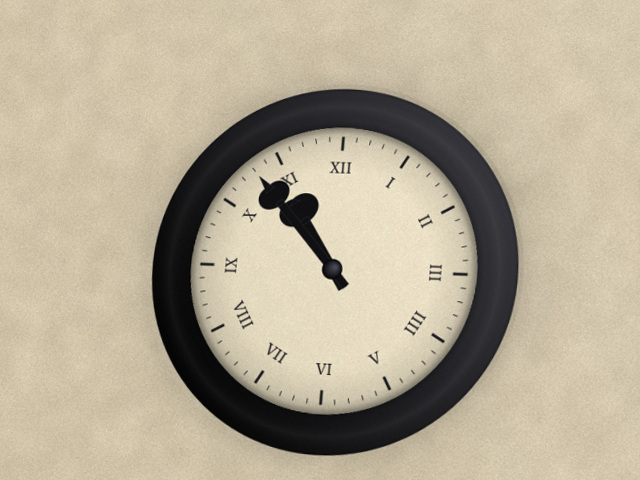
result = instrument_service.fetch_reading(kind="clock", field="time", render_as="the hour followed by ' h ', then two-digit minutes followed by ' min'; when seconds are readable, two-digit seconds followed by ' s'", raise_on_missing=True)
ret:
10 h 53 min
